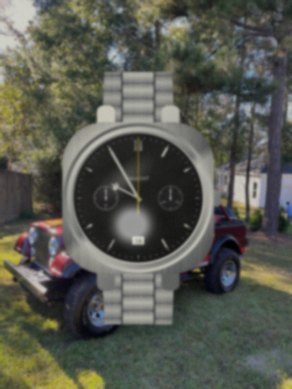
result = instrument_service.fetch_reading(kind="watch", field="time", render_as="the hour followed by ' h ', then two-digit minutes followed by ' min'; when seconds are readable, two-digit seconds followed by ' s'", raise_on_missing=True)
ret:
9 h 55 min
